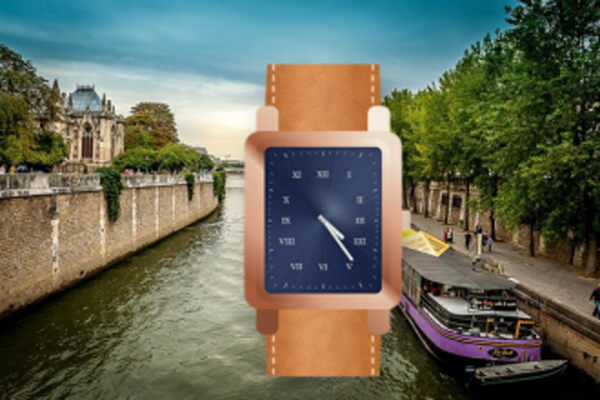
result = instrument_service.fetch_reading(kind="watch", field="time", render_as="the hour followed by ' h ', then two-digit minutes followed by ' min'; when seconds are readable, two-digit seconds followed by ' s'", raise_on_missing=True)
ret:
4 h 24 min
